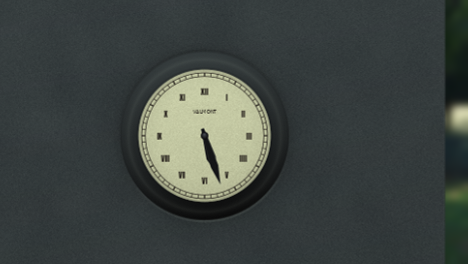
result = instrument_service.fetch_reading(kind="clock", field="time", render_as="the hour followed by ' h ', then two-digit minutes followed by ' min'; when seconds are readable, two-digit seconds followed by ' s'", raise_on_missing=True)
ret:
5 h 27 min
